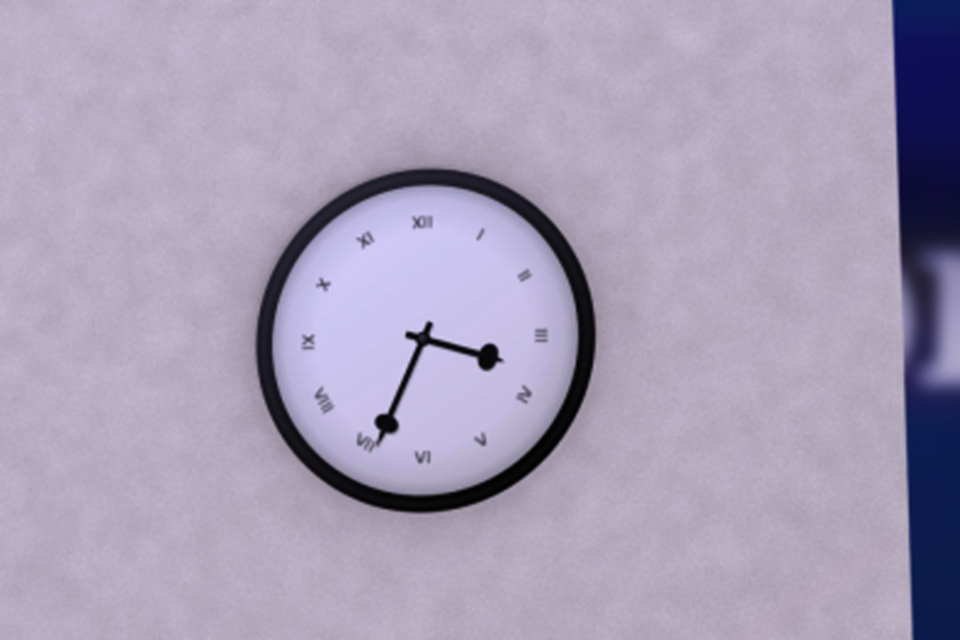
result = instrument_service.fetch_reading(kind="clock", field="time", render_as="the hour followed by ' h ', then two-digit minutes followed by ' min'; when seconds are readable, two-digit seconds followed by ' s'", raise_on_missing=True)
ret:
3 h 34 min
